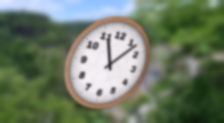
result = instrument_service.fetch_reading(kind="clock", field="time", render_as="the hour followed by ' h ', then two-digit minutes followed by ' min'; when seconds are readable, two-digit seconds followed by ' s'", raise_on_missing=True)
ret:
11 h 07 min
